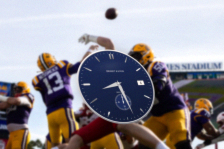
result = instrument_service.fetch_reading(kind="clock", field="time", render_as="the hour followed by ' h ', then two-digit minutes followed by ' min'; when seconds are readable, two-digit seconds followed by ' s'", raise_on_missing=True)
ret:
8 h 28 min
